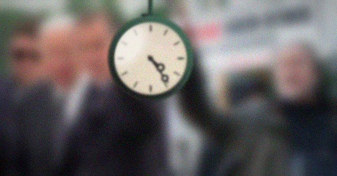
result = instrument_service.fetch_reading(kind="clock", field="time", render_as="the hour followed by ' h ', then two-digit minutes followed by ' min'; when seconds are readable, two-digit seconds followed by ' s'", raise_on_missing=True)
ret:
4 h 24 min
